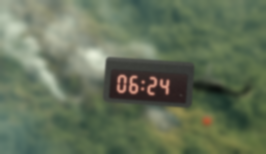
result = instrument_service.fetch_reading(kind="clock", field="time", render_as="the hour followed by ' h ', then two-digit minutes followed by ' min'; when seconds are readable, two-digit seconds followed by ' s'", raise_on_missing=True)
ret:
6 h 24 min
